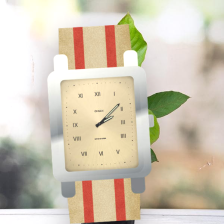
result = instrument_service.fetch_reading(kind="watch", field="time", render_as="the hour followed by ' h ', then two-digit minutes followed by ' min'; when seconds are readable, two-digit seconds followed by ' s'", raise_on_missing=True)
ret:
2 h 08 min
